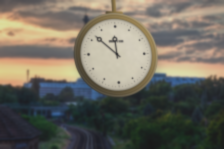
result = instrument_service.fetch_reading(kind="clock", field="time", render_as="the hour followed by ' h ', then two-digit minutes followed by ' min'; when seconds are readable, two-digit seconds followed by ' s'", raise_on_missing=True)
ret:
11 h 52 min
